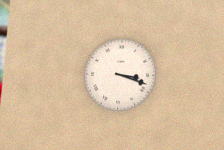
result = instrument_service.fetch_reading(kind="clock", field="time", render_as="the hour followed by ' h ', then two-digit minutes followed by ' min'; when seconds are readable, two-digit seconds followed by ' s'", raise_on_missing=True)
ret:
3 h 18 min
